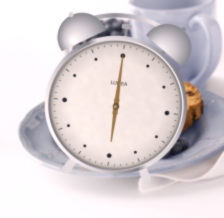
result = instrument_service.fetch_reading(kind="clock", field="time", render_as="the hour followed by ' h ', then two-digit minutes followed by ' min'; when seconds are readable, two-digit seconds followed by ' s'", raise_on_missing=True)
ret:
6 h 00 min
